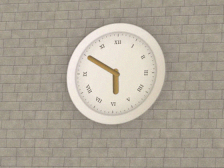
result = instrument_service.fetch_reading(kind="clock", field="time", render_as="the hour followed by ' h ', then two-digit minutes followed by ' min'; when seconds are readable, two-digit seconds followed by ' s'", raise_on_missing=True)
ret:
5 h 50 min
